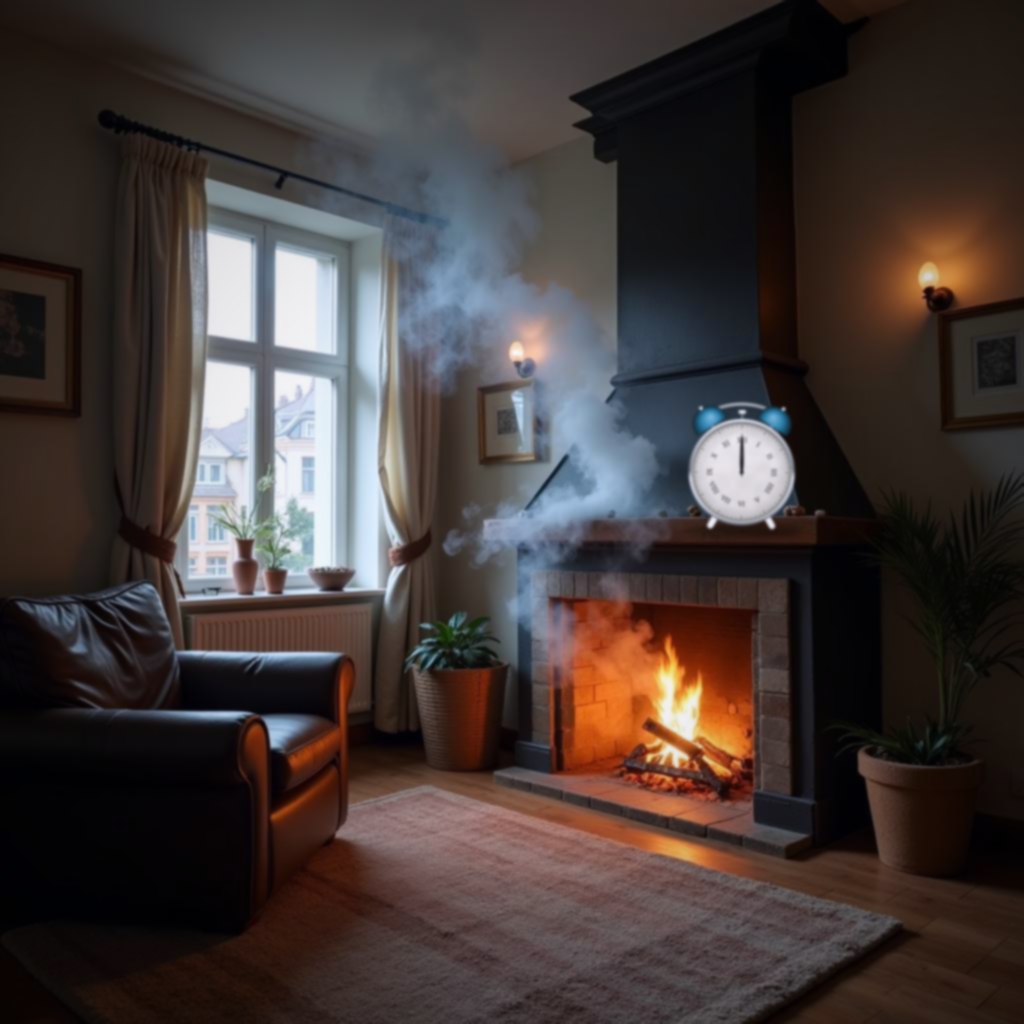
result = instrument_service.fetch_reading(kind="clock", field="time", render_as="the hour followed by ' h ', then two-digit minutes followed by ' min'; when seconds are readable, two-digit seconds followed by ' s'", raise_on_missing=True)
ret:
12 h 00 min
